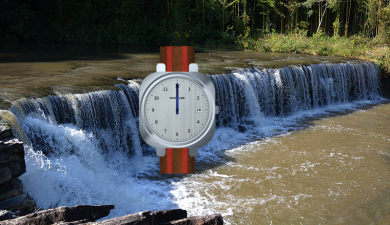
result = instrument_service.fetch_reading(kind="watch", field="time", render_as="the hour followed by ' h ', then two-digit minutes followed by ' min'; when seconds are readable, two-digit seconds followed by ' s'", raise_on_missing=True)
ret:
12 h 00 min
